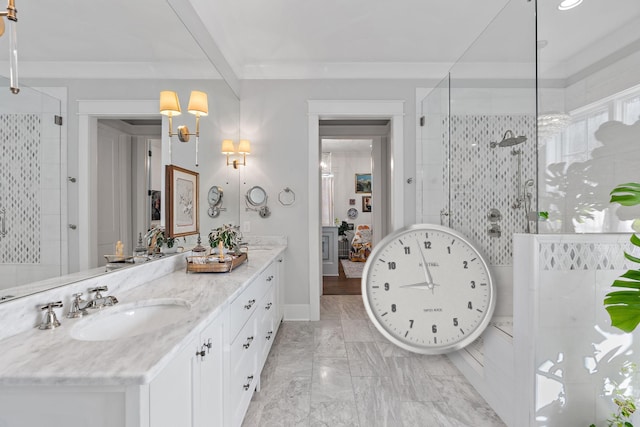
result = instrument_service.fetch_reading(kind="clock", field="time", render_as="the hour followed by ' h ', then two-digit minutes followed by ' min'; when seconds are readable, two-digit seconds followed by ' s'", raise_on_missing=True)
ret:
8 h 58 min
